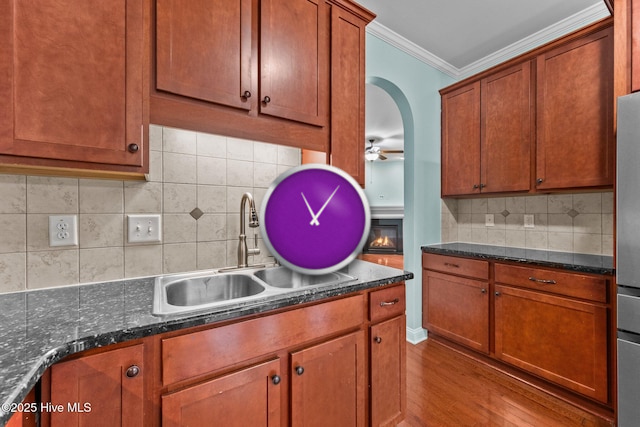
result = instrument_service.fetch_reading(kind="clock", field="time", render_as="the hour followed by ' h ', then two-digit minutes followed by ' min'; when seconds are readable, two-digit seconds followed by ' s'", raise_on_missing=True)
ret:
11 h 06 min
